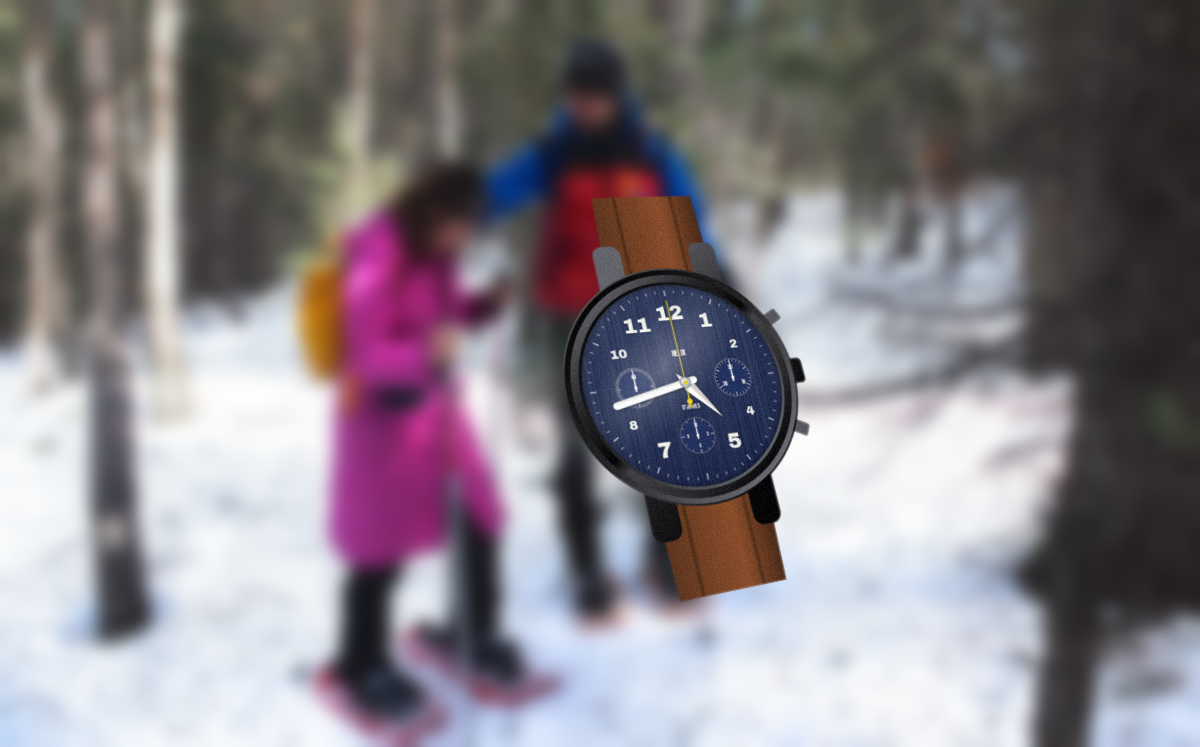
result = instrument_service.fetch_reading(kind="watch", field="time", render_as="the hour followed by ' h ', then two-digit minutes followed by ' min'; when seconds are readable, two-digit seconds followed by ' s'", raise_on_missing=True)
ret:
4 h 43 min
